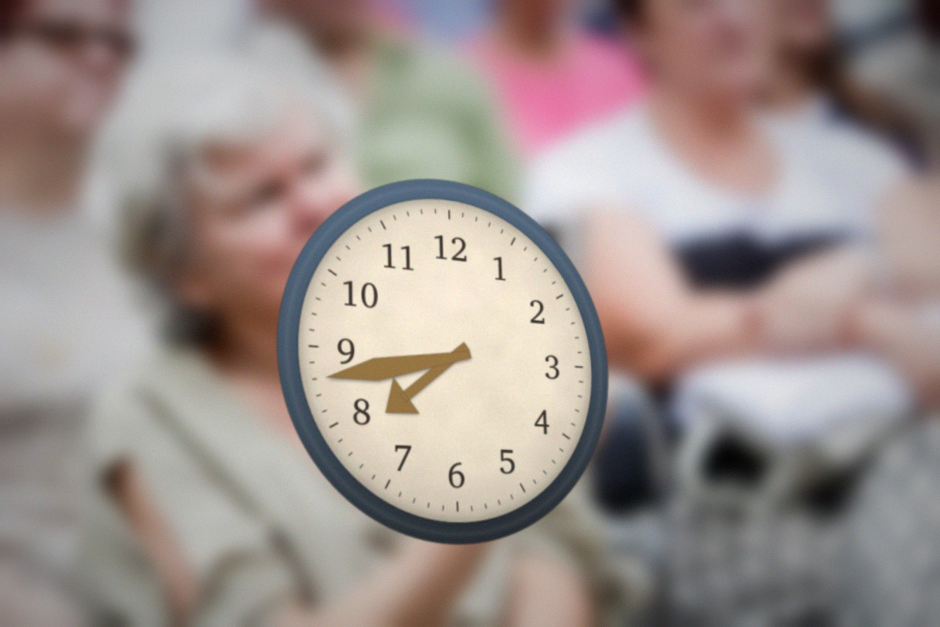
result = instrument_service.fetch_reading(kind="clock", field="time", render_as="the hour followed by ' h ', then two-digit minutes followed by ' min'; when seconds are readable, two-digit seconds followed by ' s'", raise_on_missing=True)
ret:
7 h 43 min
